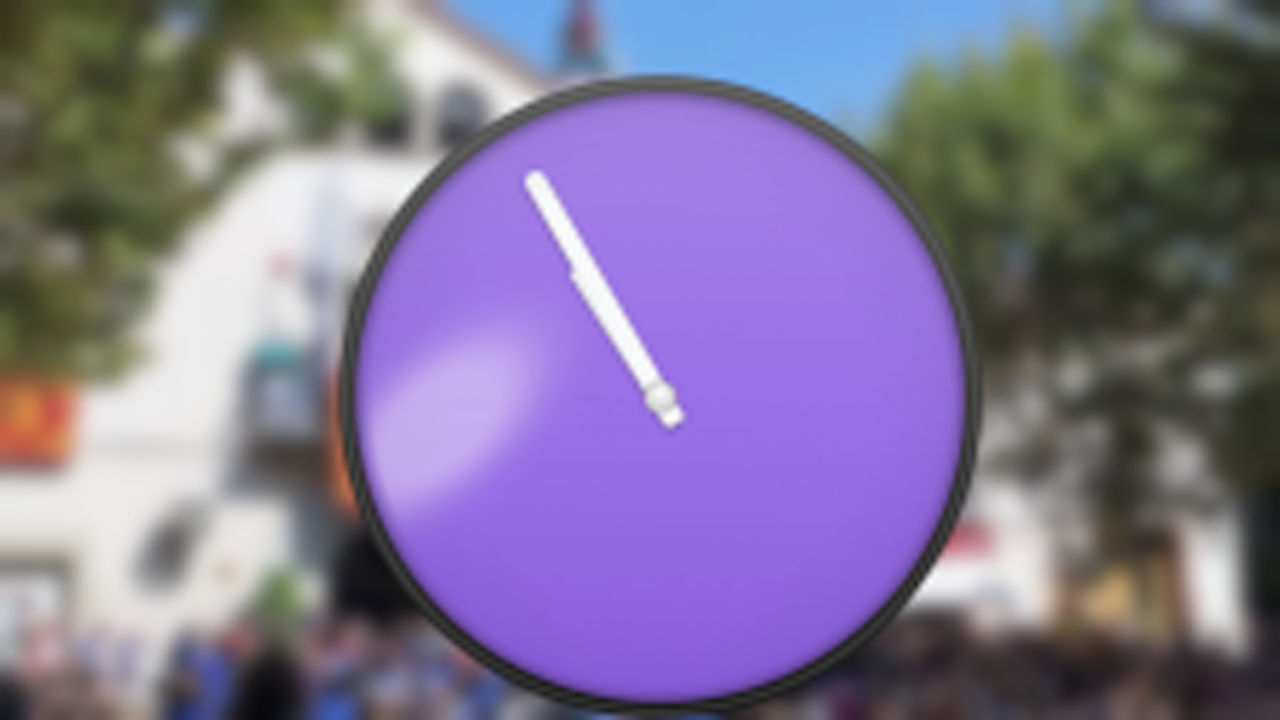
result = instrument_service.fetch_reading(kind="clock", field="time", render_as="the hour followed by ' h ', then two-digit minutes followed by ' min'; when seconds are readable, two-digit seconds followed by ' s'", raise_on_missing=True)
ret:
10 h 55 min
